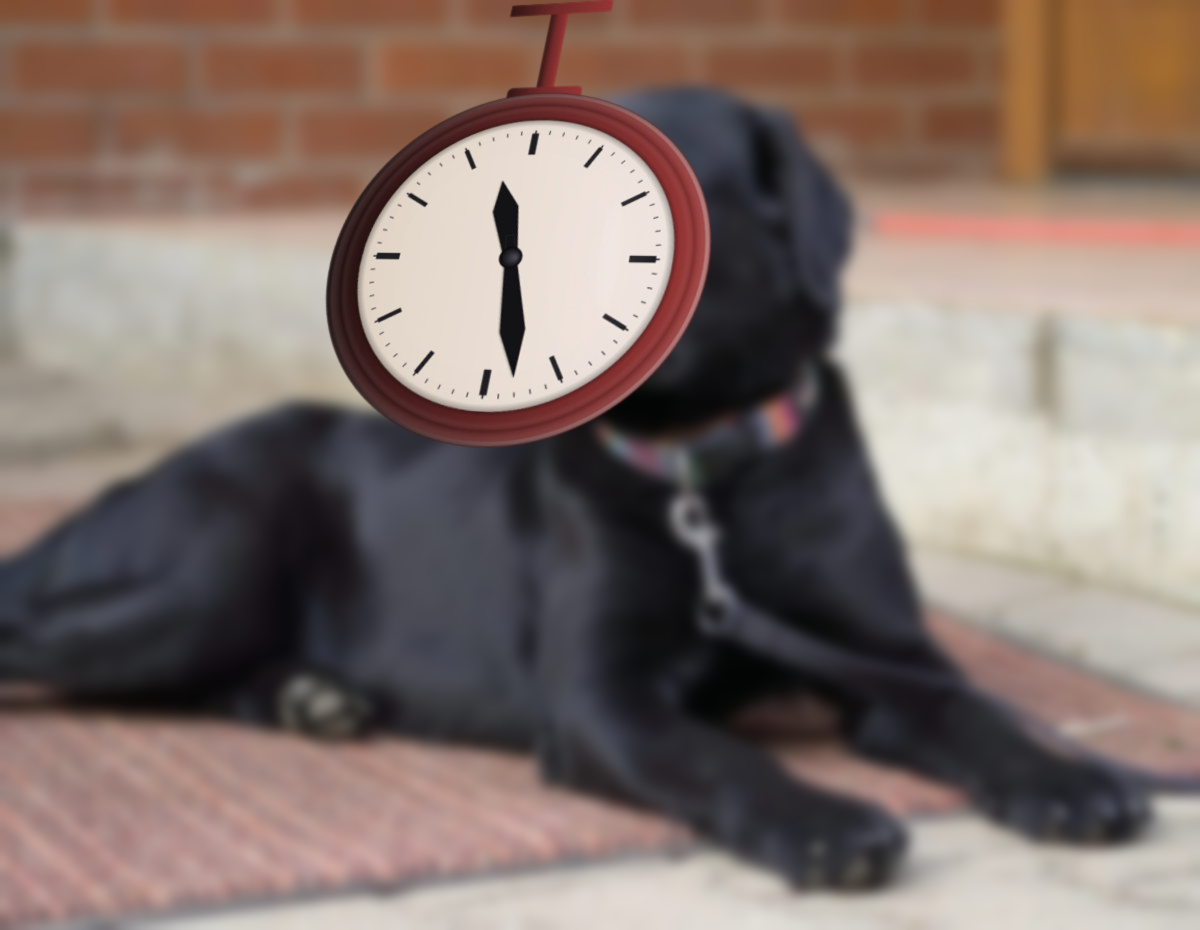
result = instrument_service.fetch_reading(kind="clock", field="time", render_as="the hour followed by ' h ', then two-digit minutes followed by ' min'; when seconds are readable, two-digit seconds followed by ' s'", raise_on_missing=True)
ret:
11 h 28 min
